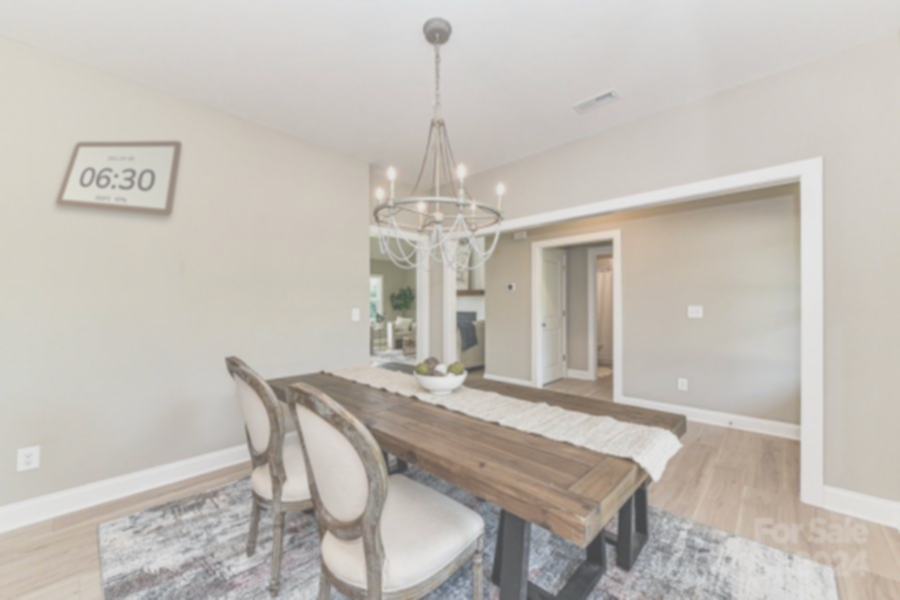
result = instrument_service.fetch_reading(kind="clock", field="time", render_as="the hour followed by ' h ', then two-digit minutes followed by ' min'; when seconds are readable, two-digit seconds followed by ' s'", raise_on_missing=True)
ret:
6 h 30 min
